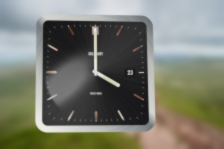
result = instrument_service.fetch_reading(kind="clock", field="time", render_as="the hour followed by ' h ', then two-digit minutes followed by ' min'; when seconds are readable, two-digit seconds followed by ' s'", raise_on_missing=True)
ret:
4 h 00 min
